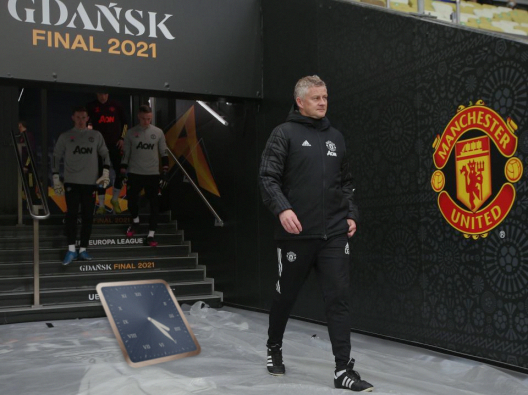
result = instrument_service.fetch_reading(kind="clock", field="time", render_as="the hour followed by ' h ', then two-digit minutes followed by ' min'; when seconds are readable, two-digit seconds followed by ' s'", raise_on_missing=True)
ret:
4 h 25 min
